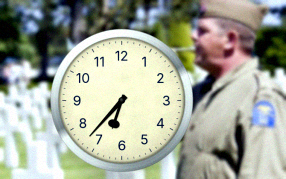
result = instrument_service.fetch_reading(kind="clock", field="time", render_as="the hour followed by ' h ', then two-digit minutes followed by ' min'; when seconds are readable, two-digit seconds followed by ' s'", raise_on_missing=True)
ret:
6 h 37 min
